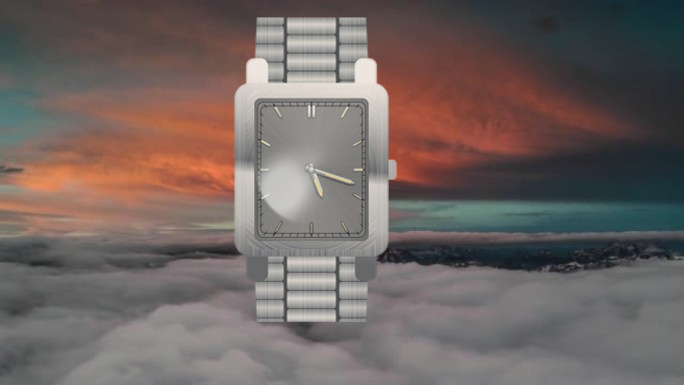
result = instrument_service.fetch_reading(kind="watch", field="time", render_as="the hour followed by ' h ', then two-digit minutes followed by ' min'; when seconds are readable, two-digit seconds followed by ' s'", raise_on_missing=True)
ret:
5 h 18 min
